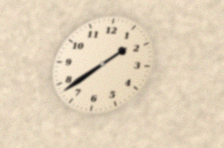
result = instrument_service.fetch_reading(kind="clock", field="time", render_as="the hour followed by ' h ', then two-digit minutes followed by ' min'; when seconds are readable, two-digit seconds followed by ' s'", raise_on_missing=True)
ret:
1 h 38 min
